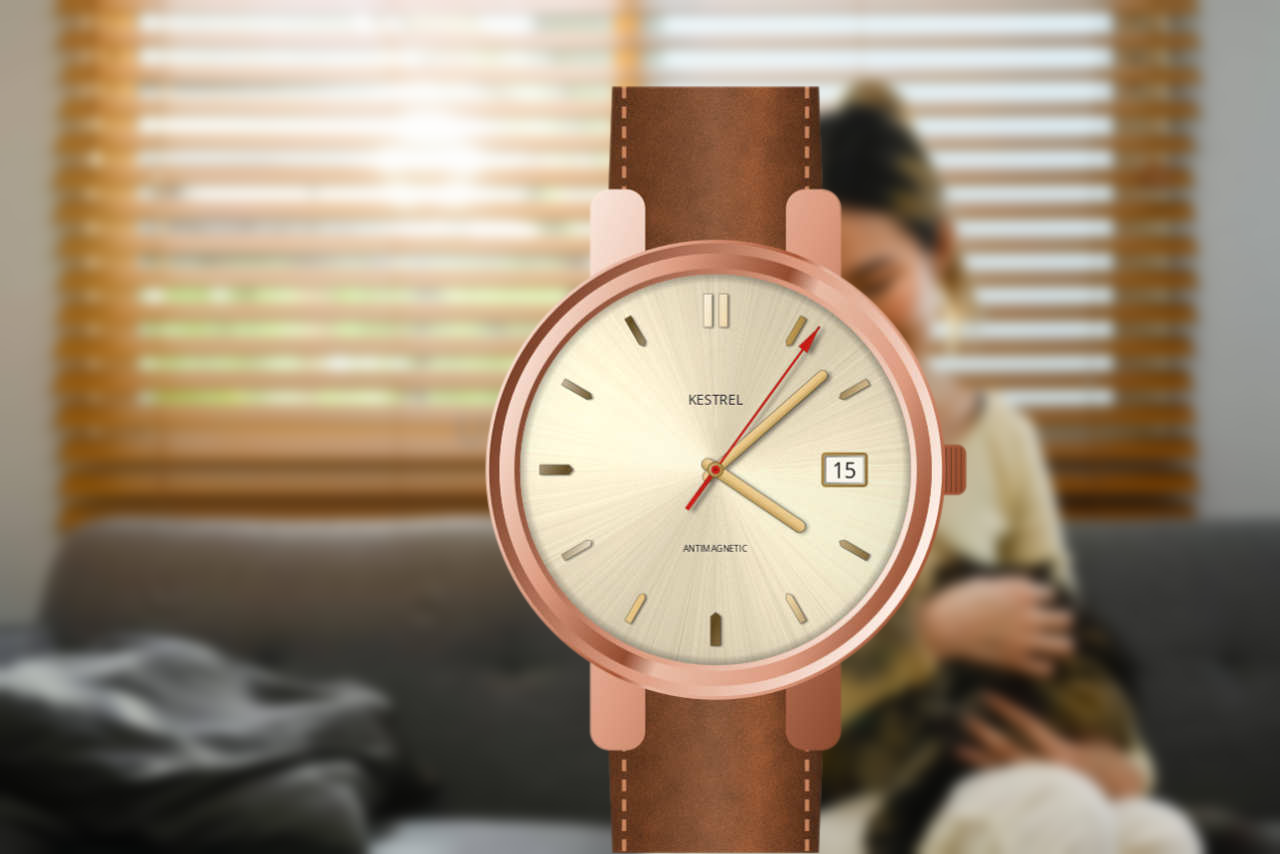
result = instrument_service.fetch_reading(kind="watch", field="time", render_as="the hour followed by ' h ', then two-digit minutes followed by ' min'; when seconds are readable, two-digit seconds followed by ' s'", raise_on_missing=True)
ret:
4 h 08 min 06 s
